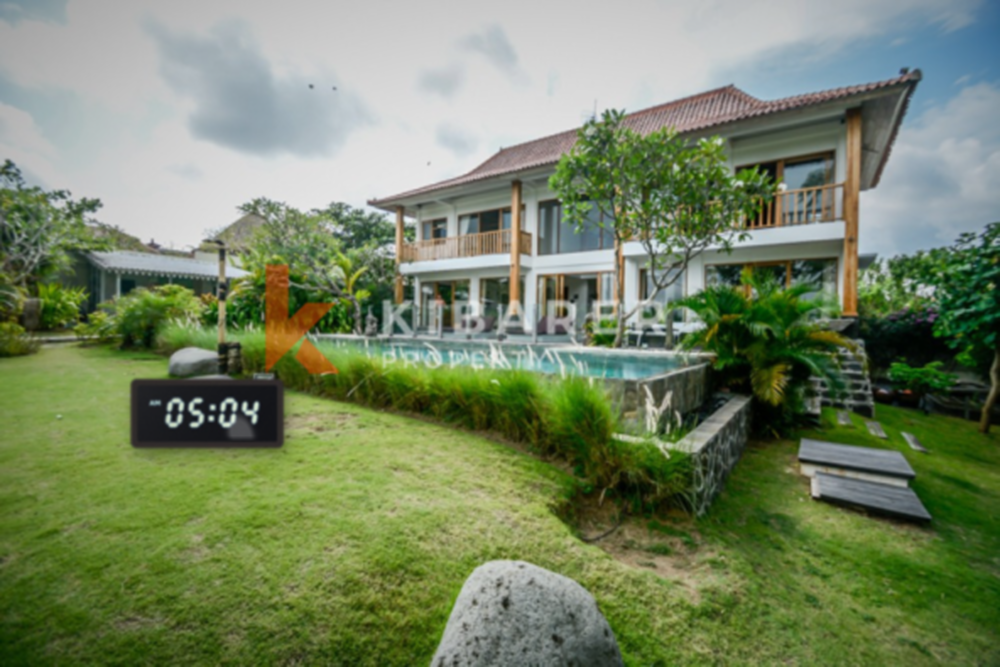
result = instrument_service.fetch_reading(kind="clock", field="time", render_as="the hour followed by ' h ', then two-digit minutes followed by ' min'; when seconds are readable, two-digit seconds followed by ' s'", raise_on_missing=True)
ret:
5 h 04 min
